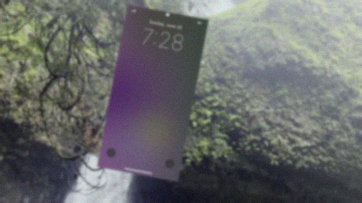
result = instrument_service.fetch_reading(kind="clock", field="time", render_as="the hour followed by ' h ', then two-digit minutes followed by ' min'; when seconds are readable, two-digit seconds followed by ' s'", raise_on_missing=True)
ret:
7 h 28 min
